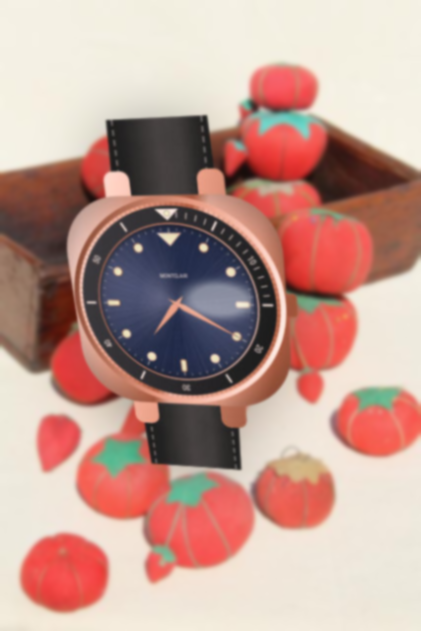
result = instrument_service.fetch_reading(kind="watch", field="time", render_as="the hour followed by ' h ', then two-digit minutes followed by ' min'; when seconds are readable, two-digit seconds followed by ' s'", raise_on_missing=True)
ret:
7 h 20 min
